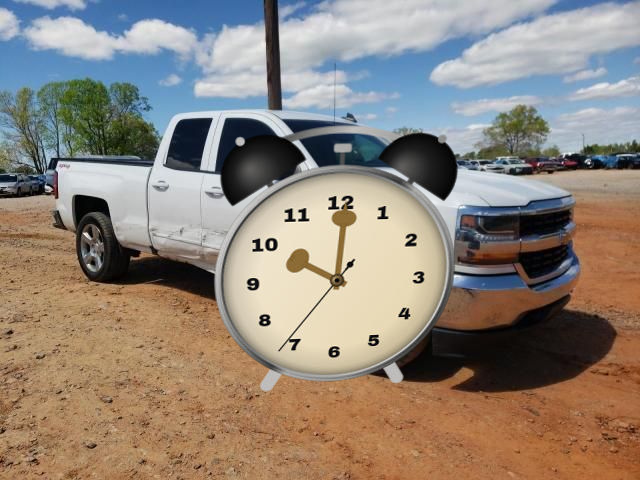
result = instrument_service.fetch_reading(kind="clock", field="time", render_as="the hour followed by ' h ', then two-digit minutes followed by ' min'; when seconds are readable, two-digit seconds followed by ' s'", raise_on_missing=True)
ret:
10 h 00 min 36 s
